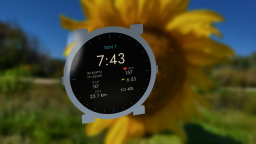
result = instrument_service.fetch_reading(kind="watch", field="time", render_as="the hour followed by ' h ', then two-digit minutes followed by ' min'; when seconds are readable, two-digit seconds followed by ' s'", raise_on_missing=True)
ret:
7 h 43 min
